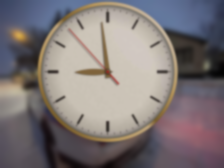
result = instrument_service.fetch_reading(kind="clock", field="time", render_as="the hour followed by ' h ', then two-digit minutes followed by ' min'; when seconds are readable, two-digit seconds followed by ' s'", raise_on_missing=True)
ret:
8 h 58 min 53 s
